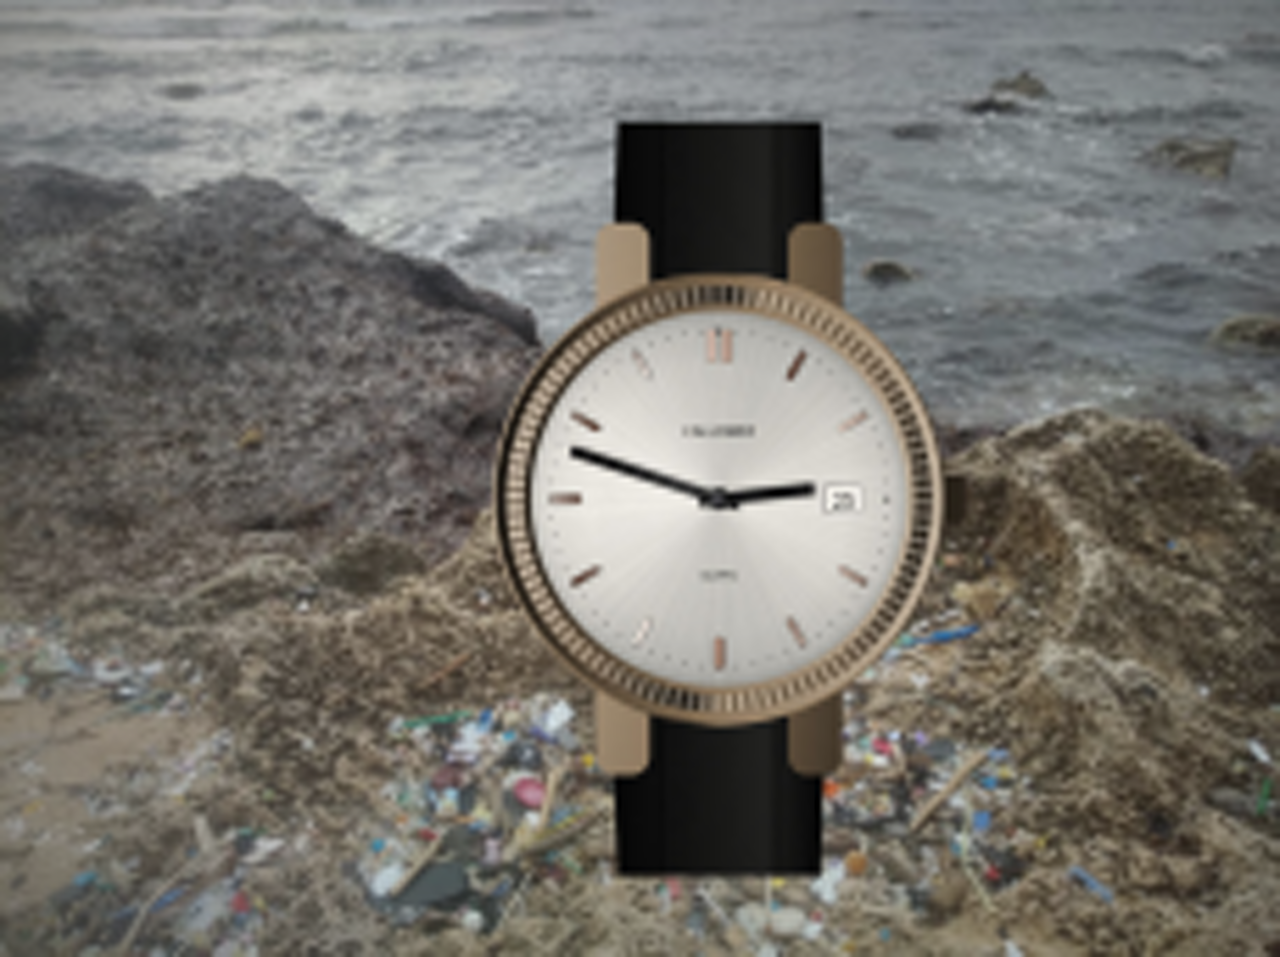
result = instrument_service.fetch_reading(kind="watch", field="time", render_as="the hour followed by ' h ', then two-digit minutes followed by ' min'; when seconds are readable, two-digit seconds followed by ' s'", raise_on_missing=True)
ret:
2 h 48 min
